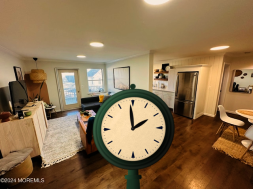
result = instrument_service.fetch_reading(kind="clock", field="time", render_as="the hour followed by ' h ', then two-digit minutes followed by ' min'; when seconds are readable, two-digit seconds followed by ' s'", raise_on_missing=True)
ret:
1 h 59 min
